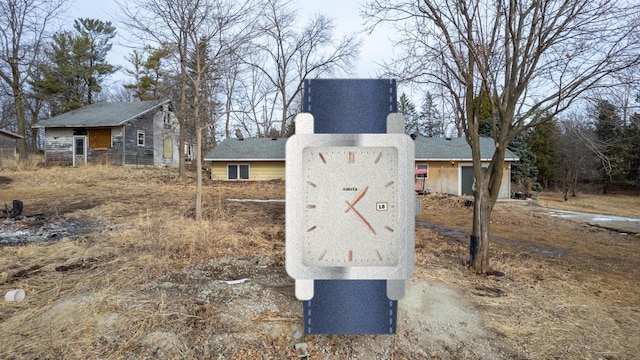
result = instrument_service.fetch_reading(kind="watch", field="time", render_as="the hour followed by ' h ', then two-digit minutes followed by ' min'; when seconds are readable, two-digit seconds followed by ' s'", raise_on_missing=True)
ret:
1 h 23 min
